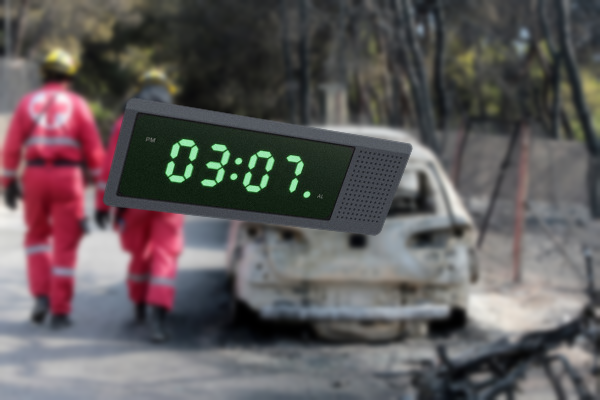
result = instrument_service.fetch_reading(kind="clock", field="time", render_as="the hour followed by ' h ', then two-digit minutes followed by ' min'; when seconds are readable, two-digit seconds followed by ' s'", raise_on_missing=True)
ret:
3 h 07 min
